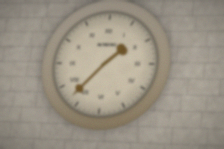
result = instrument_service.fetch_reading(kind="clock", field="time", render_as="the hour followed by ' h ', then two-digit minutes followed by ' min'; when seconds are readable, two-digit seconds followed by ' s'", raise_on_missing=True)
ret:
1 h 37 min
